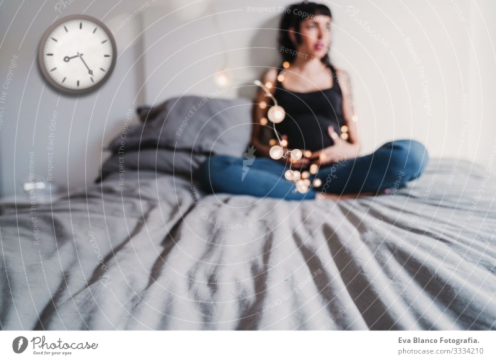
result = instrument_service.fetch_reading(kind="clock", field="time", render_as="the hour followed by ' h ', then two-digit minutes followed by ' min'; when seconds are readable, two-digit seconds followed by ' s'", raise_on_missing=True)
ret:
8 h 24 min
